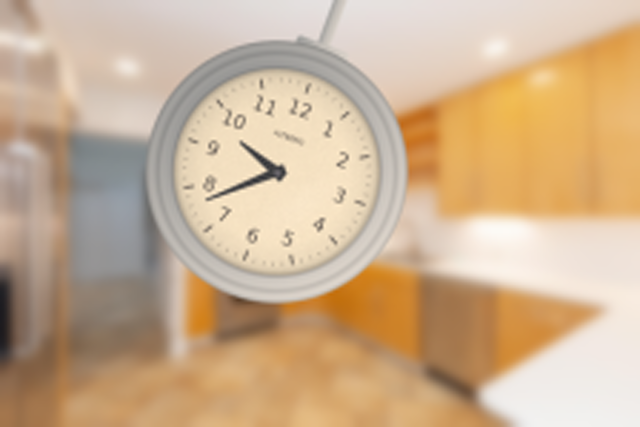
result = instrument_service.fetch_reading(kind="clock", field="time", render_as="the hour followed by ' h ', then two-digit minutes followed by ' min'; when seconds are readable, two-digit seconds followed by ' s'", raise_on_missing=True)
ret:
9 h 38 min
